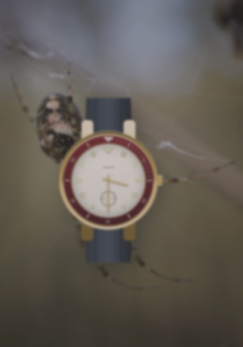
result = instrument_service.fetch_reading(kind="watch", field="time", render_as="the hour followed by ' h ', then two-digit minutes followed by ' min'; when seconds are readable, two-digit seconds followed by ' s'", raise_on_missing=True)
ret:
3 h 30 min
